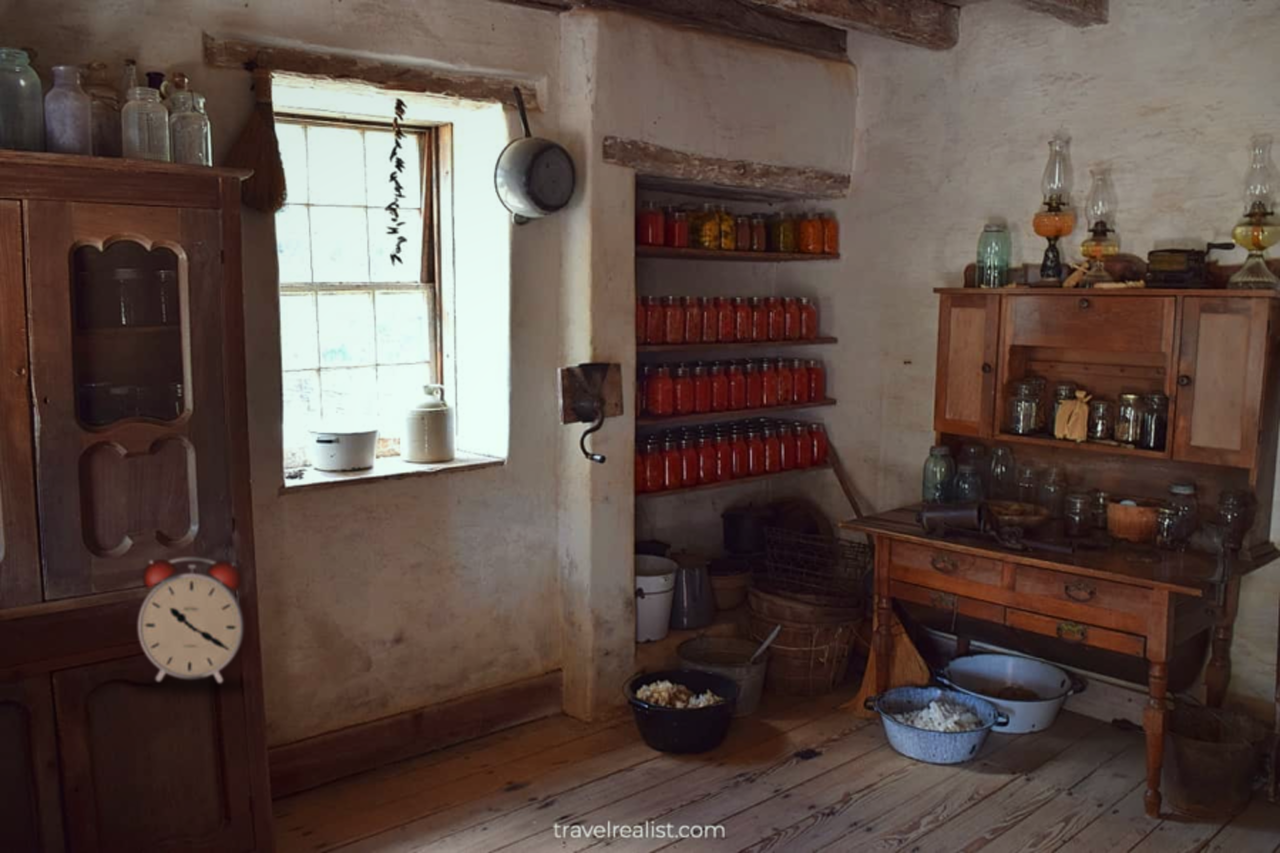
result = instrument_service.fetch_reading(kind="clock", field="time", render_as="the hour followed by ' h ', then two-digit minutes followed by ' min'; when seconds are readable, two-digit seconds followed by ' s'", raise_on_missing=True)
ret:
10 h 20 min
